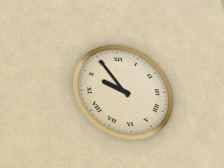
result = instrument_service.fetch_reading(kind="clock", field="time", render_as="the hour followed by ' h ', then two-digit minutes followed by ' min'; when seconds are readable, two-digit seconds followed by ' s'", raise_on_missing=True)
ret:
9 h 55 min
